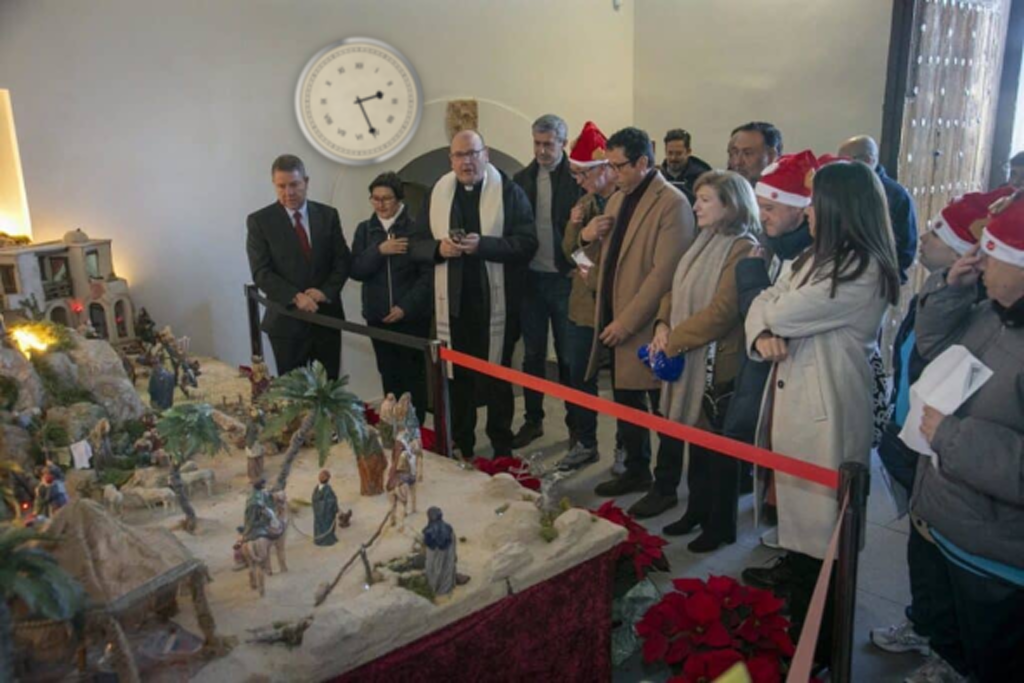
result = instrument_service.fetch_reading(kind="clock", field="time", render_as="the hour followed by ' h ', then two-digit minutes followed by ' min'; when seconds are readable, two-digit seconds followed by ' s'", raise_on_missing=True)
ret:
2 h 26 min
